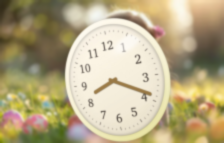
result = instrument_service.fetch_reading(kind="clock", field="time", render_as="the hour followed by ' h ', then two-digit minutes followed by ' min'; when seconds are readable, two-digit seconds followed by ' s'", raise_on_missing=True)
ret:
8 h 19 min
